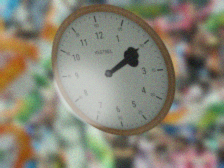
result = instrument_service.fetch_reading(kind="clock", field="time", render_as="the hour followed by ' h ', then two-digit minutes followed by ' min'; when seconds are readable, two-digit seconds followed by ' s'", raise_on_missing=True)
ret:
2 h 10 min
